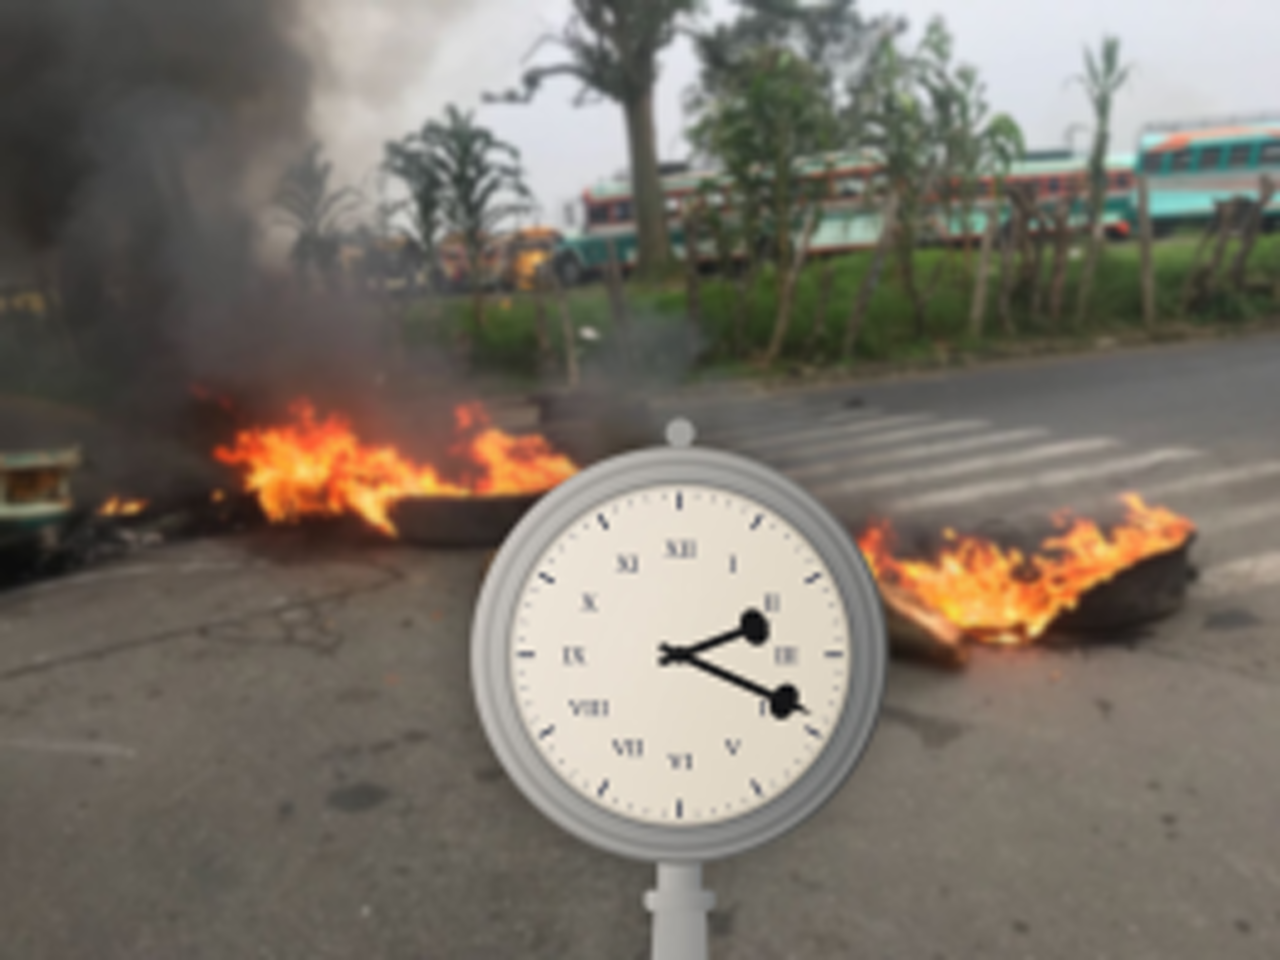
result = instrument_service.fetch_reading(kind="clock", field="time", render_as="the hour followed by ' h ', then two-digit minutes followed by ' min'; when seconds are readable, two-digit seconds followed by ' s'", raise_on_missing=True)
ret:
2 h 19 min
